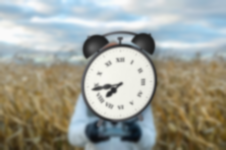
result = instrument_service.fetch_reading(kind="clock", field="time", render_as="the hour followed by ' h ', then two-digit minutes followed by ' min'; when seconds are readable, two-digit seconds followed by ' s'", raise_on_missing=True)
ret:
7 h 44 min
